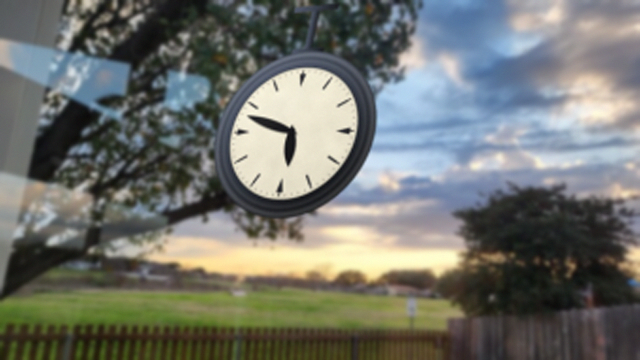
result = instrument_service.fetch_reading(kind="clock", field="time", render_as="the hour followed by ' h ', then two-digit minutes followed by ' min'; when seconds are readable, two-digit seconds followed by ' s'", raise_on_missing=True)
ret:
5 h 48 min
